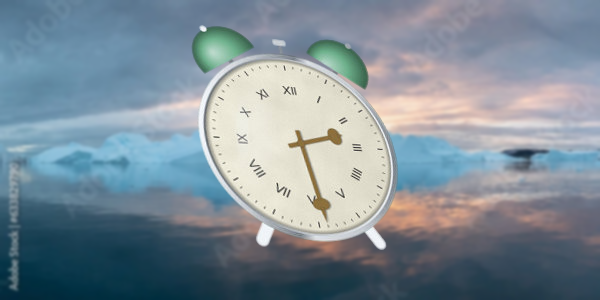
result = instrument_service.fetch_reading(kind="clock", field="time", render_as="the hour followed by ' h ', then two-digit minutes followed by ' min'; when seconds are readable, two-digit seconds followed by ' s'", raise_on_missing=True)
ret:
2 h 29 min
